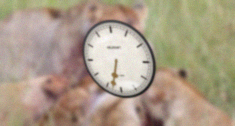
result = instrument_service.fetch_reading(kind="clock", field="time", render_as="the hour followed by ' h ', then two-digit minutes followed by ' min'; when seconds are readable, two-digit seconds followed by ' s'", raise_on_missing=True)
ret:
6 h 33 min
